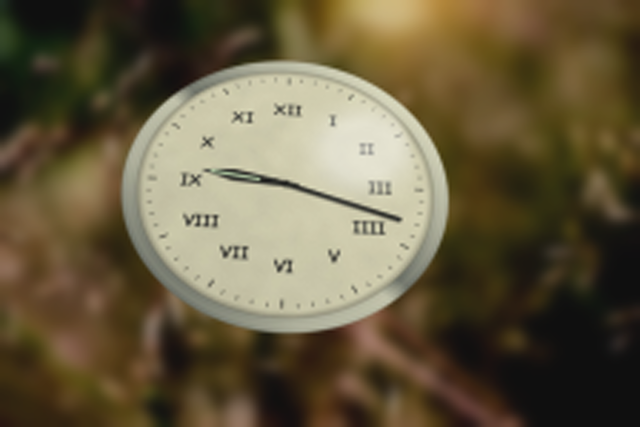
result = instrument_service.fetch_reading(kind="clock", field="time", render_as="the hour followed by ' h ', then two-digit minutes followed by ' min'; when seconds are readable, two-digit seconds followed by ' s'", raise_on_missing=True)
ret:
9 h 18 min
